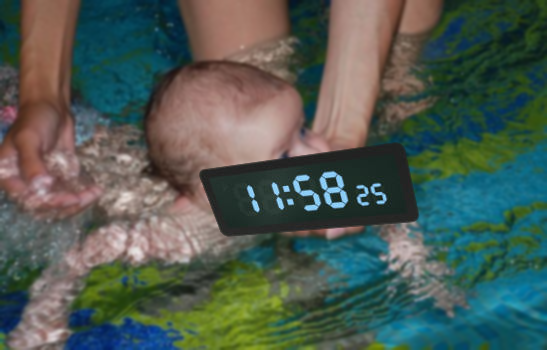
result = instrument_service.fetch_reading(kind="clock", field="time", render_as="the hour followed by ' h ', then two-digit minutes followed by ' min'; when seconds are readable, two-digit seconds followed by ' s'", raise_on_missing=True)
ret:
11 h 58 min 25 s
